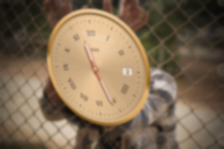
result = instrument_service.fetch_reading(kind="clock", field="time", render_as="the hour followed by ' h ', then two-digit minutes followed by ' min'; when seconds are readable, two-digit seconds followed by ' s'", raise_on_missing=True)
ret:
11 h 26 min
